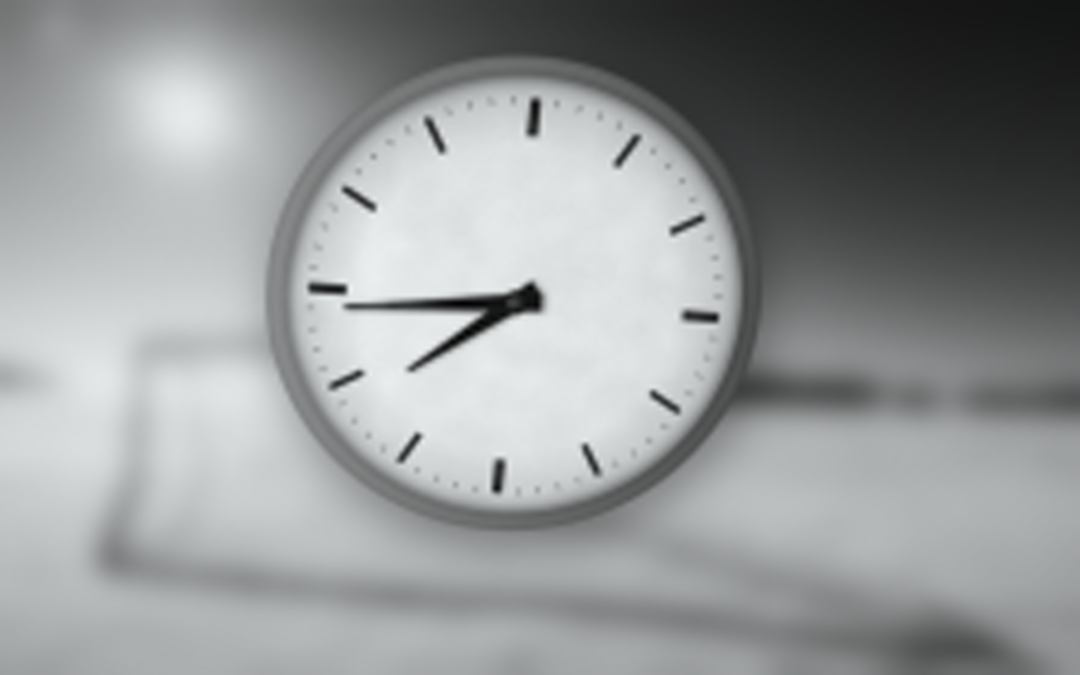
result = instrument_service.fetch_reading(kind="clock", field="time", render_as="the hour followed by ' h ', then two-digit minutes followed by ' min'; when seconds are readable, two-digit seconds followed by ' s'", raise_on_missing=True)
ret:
7 h 44 min
